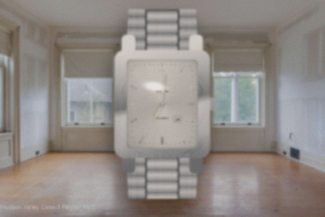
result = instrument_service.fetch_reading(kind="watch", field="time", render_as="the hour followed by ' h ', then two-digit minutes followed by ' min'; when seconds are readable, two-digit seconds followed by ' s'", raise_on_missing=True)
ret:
7 h 01 min
